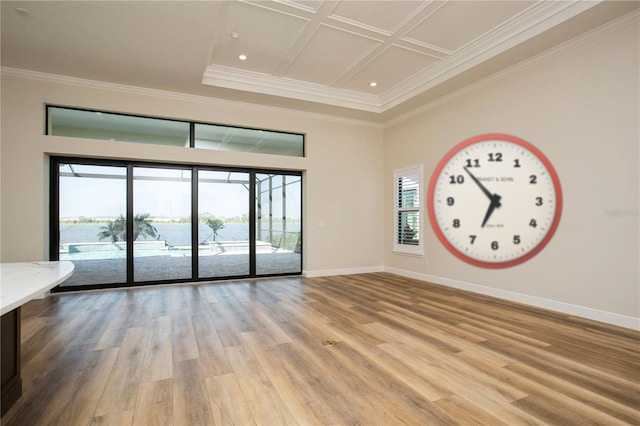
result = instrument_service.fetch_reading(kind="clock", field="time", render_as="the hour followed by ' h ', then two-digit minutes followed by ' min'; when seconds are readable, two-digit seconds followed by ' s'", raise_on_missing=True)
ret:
6 h 53 min
